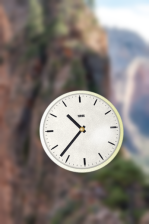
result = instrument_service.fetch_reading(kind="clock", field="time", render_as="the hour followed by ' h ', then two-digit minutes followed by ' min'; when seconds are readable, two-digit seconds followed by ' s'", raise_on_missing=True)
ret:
10 h 37 min
